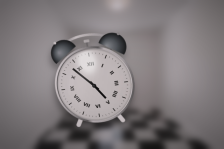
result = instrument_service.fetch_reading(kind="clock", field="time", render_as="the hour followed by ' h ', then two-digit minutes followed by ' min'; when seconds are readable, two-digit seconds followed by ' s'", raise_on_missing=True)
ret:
4 h 53 min
